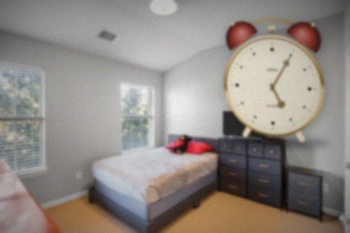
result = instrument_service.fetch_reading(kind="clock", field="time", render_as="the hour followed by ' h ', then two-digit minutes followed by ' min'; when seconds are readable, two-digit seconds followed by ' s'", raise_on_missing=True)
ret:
5 h 05 min
